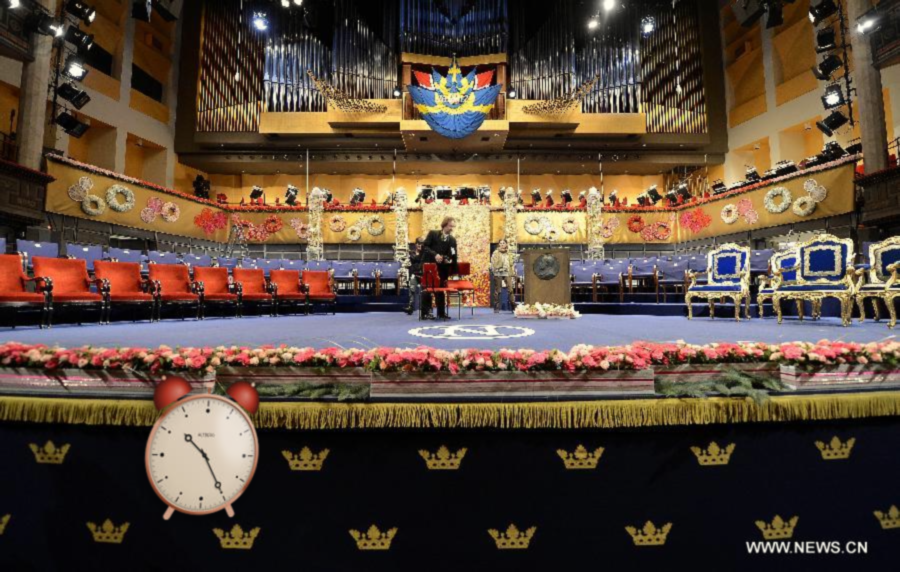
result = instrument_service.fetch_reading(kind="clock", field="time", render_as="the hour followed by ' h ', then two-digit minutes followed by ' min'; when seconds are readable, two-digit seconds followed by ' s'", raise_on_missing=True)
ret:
10 h 25 min
